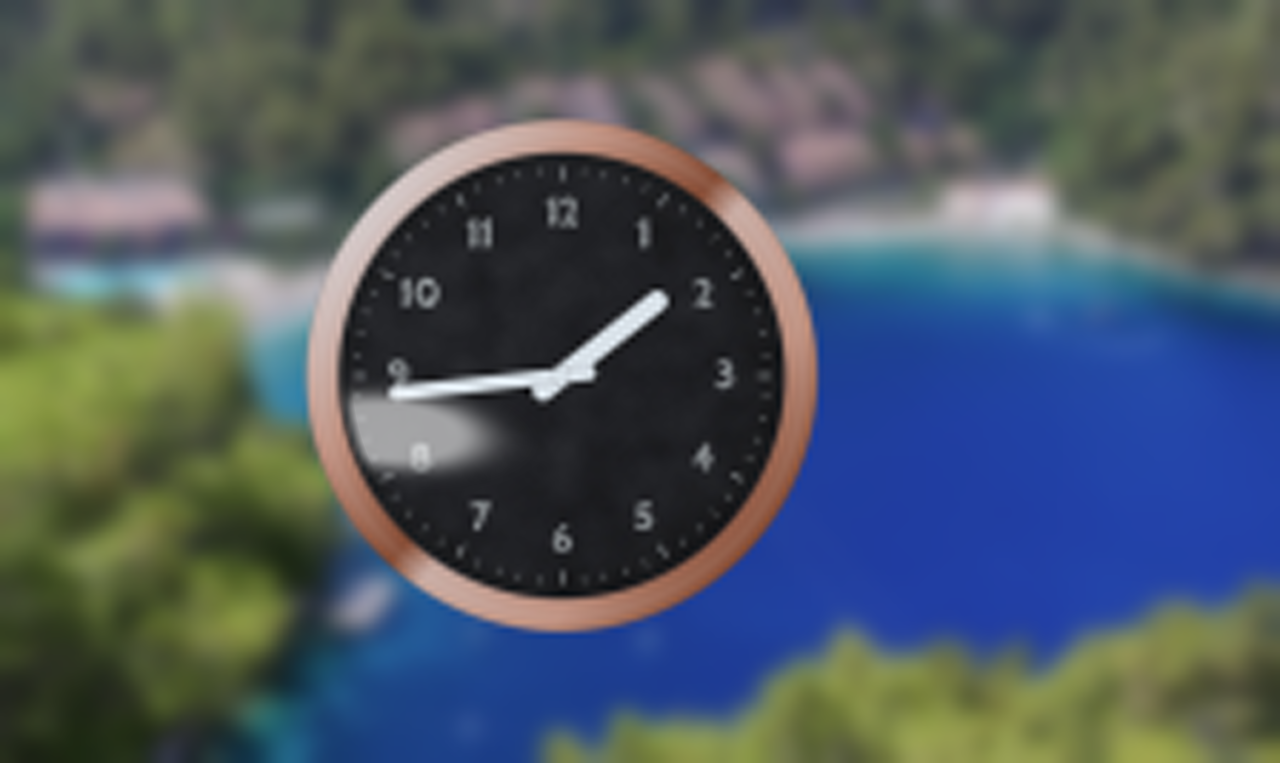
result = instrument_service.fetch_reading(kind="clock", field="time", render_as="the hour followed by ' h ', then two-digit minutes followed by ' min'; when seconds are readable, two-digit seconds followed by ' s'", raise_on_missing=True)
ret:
1 h 44 min
